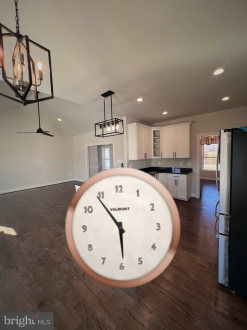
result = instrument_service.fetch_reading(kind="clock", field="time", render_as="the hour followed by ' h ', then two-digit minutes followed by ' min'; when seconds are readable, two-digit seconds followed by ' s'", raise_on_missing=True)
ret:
5 h 54 min
